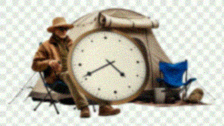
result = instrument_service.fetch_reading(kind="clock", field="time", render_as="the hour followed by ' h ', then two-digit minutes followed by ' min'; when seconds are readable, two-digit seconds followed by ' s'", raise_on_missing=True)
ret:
4 h 41 min
